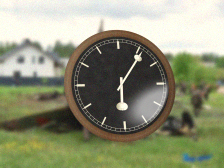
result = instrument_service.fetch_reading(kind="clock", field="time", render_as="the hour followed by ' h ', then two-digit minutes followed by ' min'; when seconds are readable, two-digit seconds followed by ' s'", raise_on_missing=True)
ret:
6 h 06 min
